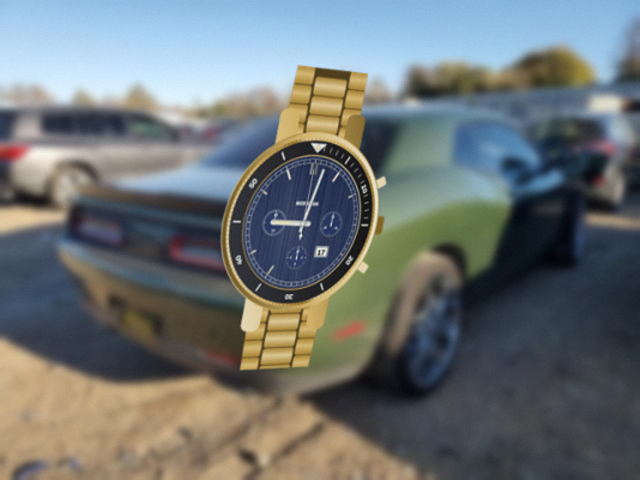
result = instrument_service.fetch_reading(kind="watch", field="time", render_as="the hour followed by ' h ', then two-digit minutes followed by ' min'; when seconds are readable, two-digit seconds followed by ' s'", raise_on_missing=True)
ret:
9 h 02 min
